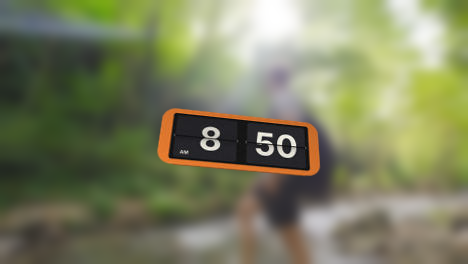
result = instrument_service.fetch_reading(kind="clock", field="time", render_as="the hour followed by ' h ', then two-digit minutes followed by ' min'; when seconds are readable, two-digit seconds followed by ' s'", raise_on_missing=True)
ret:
8 h 50 min
